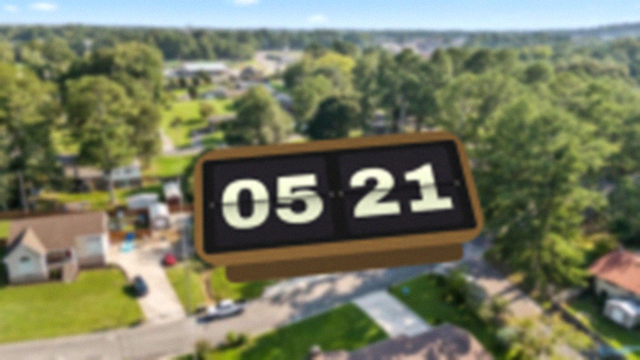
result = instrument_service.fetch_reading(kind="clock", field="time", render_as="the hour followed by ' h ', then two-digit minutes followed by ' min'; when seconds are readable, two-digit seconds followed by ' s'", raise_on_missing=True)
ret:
5 h 21 min
